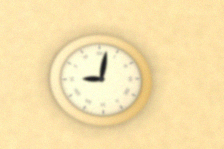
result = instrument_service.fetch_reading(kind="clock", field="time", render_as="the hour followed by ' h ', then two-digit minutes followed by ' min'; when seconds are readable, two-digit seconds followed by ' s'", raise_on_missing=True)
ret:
9 h 02 min
